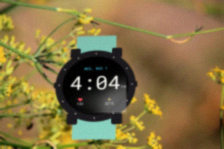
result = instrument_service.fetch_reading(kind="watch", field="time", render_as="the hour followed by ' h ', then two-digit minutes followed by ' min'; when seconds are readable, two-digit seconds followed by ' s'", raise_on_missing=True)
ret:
4 h 04 min
